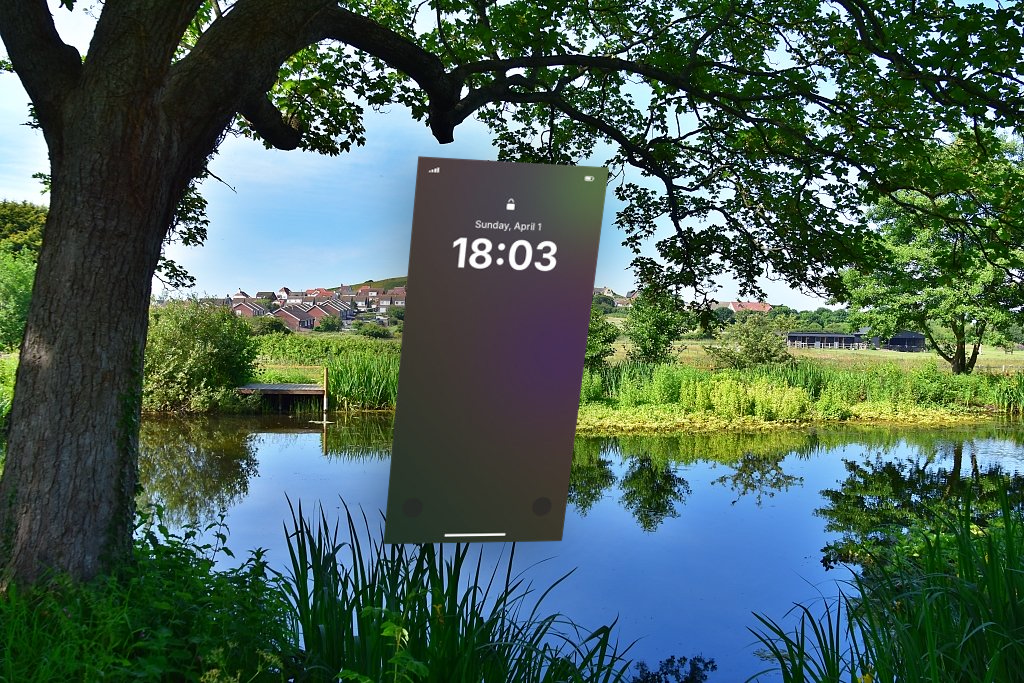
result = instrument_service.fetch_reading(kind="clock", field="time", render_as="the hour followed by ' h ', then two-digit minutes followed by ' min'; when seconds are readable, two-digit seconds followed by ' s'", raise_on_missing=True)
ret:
18 h 03 min
